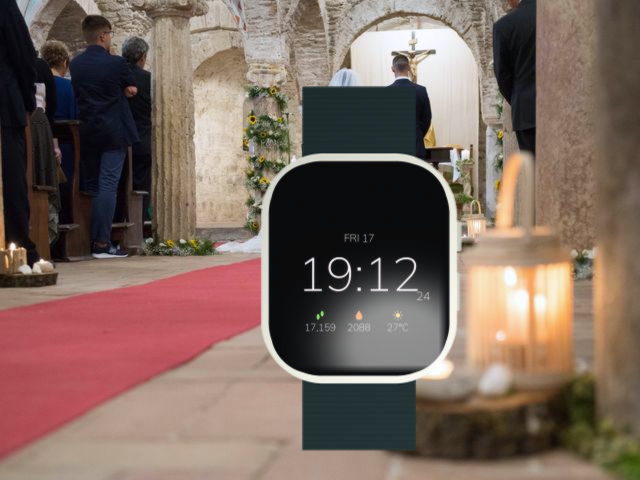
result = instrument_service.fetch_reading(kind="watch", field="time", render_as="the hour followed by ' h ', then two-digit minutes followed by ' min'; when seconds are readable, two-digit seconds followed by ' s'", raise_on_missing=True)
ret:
19 h 12 min 24 s
